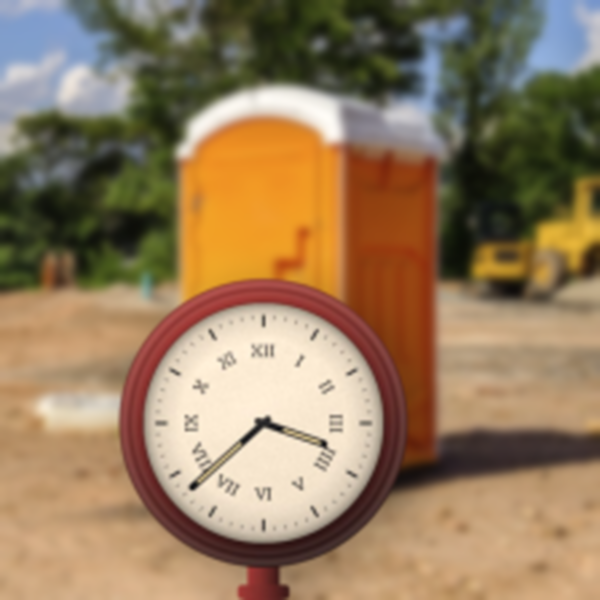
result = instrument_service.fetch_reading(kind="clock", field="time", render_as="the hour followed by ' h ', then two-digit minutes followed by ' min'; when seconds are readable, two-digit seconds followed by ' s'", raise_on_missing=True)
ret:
3 h 38 min
